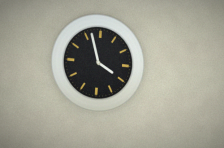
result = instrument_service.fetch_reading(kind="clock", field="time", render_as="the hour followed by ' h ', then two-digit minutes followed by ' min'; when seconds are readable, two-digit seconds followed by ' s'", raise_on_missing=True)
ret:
3 h 57 min
